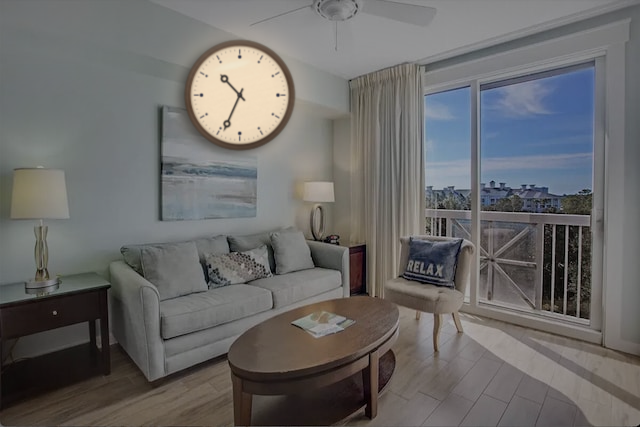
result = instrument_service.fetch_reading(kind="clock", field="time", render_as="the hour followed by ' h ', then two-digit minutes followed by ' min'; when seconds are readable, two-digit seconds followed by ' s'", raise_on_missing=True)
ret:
10 h 34 min
